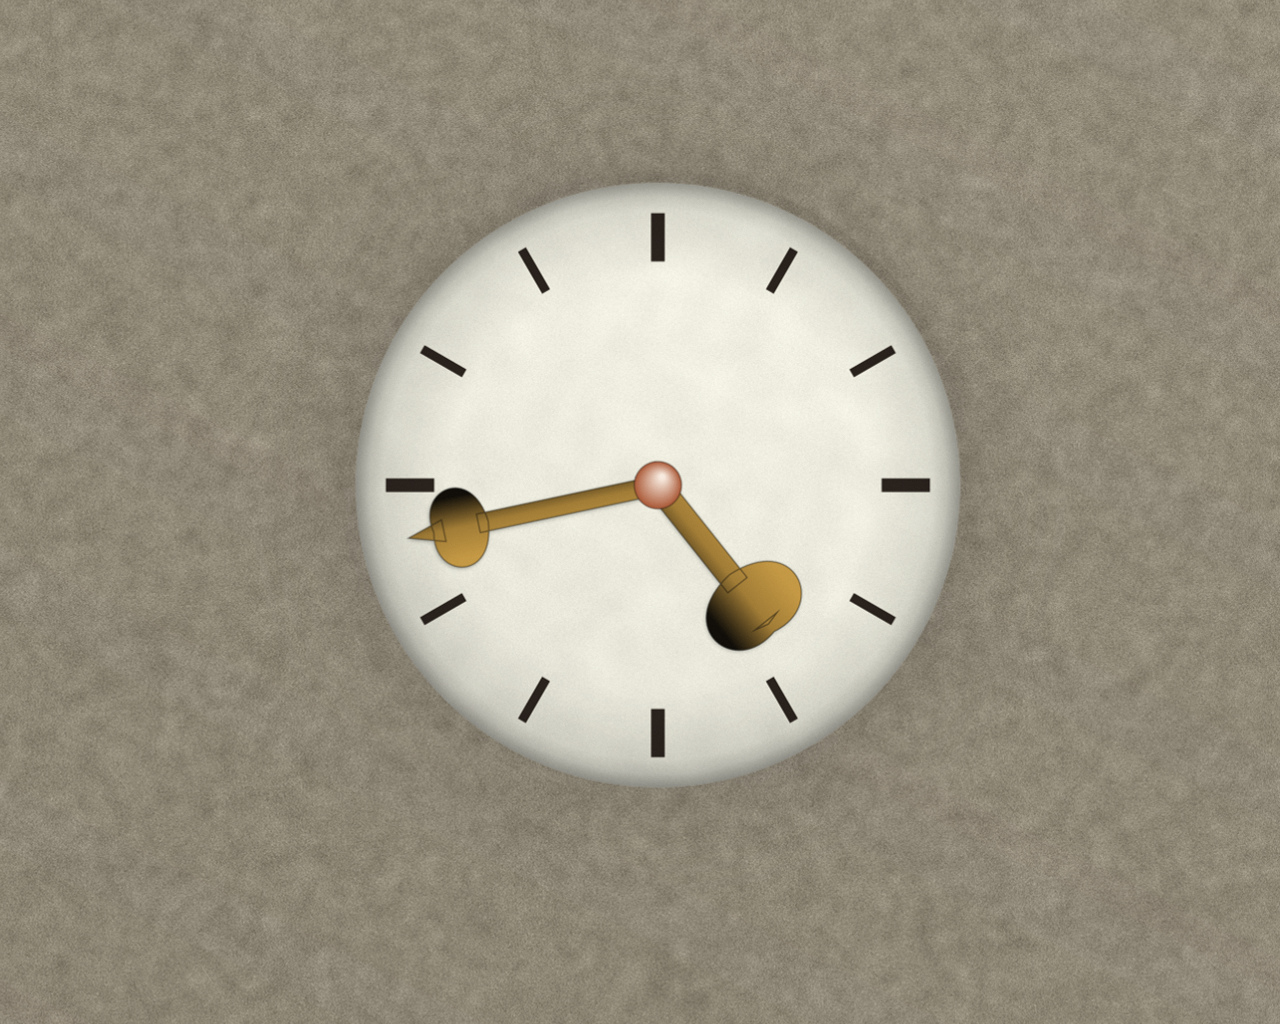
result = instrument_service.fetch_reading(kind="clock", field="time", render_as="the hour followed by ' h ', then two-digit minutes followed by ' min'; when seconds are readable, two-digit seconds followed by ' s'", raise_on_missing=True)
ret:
4 h 43 min
